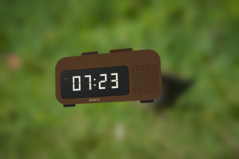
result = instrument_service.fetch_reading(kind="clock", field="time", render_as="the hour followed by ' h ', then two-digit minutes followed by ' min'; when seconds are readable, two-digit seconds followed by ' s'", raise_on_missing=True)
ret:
7 h 23 min
